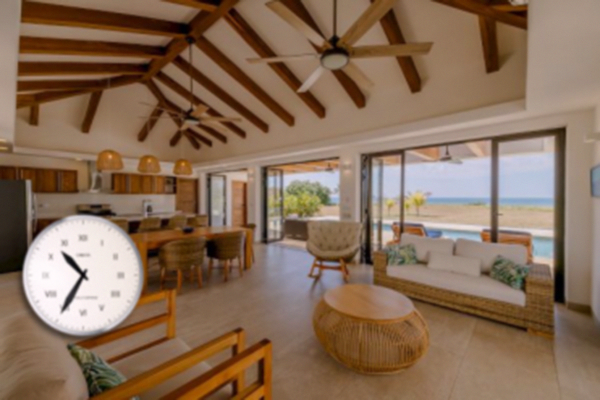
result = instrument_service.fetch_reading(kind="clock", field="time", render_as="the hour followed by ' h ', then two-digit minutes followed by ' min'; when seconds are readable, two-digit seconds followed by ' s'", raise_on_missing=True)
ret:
10 h 35 min
